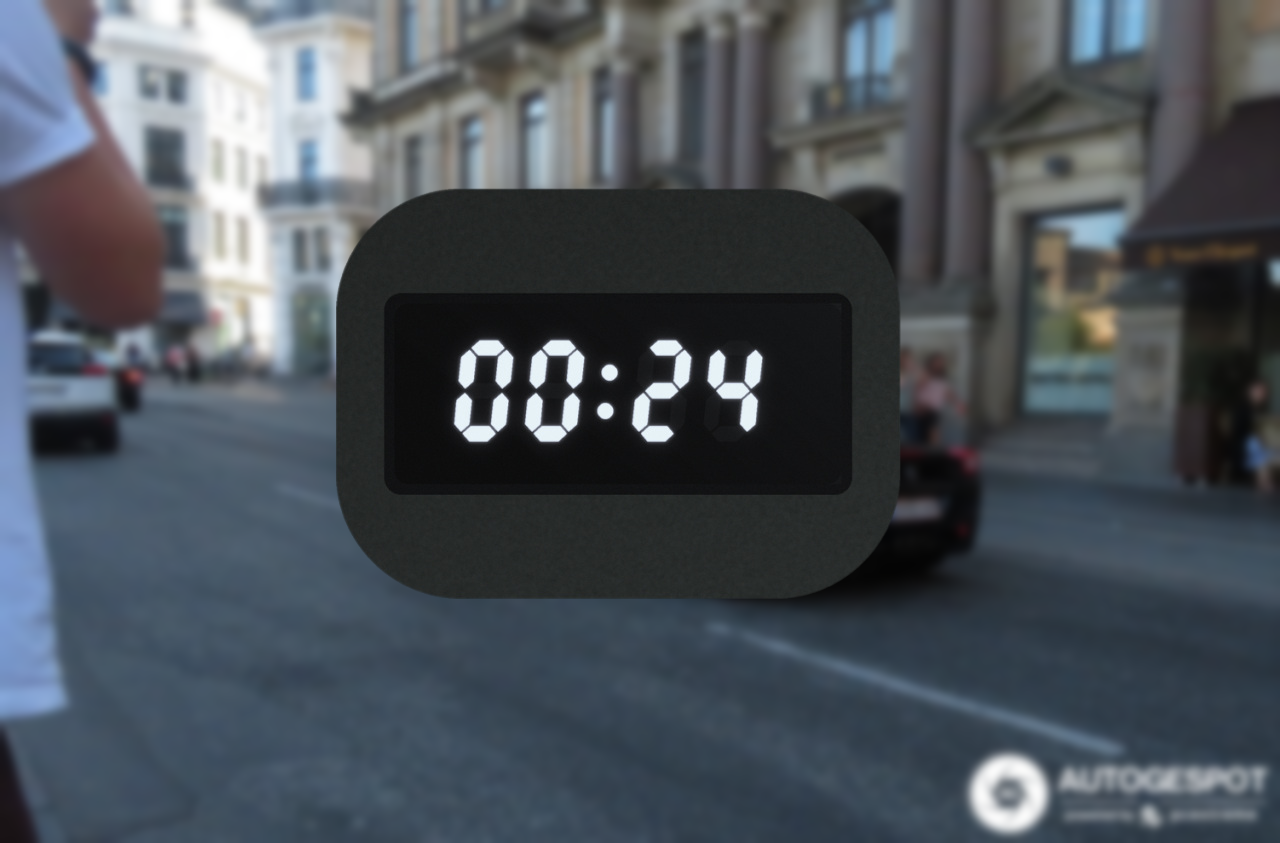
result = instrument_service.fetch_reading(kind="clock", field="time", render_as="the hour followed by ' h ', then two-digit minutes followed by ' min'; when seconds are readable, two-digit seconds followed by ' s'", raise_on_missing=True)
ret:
0 h 24 min
